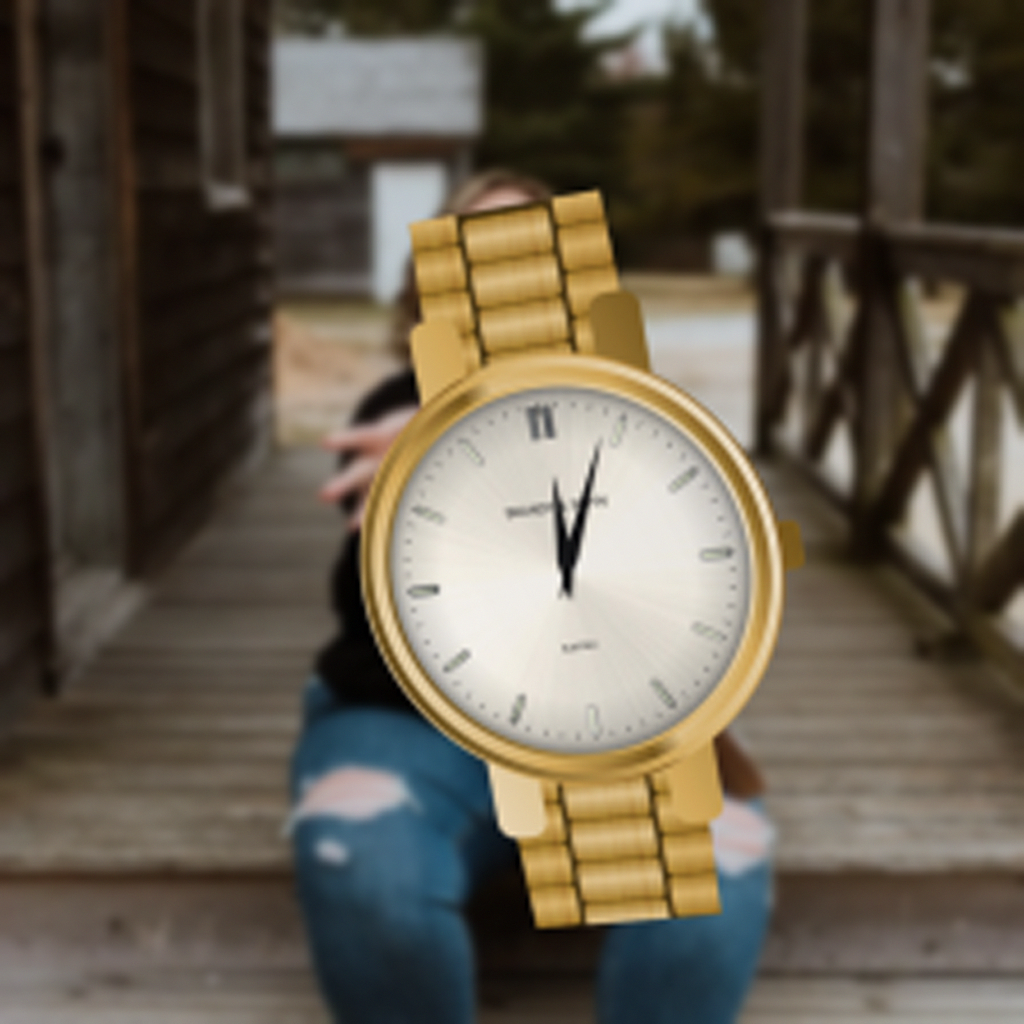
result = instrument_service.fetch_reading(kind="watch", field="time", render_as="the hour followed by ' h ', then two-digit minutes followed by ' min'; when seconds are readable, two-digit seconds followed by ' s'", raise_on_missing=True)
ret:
12 h 04 min
